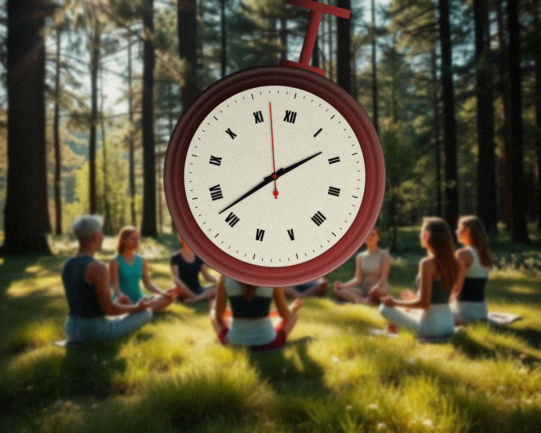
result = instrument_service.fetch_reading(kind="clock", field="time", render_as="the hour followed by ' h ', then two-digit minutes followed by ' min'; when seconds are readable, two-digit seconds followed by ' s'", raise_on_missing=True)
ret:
1 h 36 min 57 s
